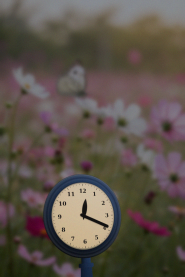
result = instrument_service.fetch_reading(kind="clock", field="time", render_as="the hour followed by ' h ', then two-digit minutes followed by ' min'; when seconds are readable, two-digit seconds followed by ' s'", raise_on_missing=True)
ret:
12 h 19 min
